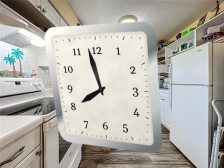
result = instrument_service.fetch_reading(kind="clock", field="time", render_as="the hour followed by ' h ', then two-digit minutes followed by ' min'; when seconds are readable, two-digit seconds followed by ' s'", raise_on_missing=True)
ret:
7 h 58 min
